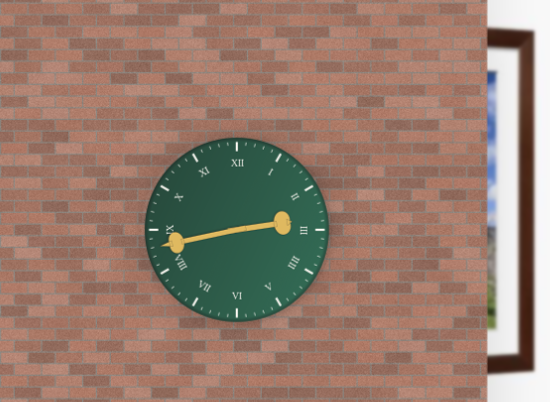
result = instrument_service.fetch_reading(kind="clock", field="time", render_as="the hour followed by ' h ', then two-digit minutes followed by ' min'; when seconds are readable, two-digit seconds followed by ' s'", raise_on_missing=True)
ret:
2 h 43 min
